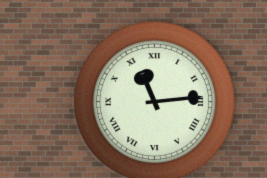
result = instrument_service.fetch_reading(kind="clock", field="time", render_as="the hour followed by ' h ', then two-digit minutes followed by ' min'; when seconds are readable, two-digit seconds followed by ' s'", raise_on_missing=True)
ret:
11 h 14 min
